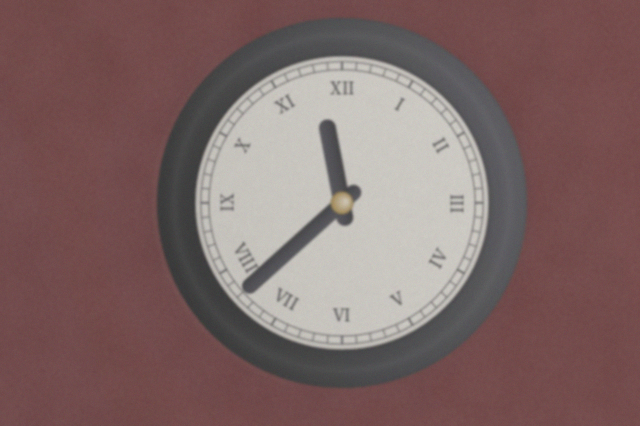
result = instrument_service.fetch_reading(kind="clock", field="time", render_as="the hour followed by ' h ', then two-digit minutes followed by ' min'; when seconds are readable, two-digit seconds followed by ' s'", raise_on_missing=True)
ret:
11 h 38 min
